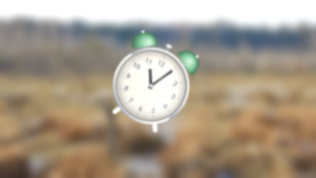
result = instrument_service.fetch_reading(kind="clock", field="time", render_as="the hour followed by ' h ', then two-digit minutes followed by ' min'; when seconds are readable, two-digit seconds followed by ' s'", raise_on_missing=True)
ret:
11 h 05 min
